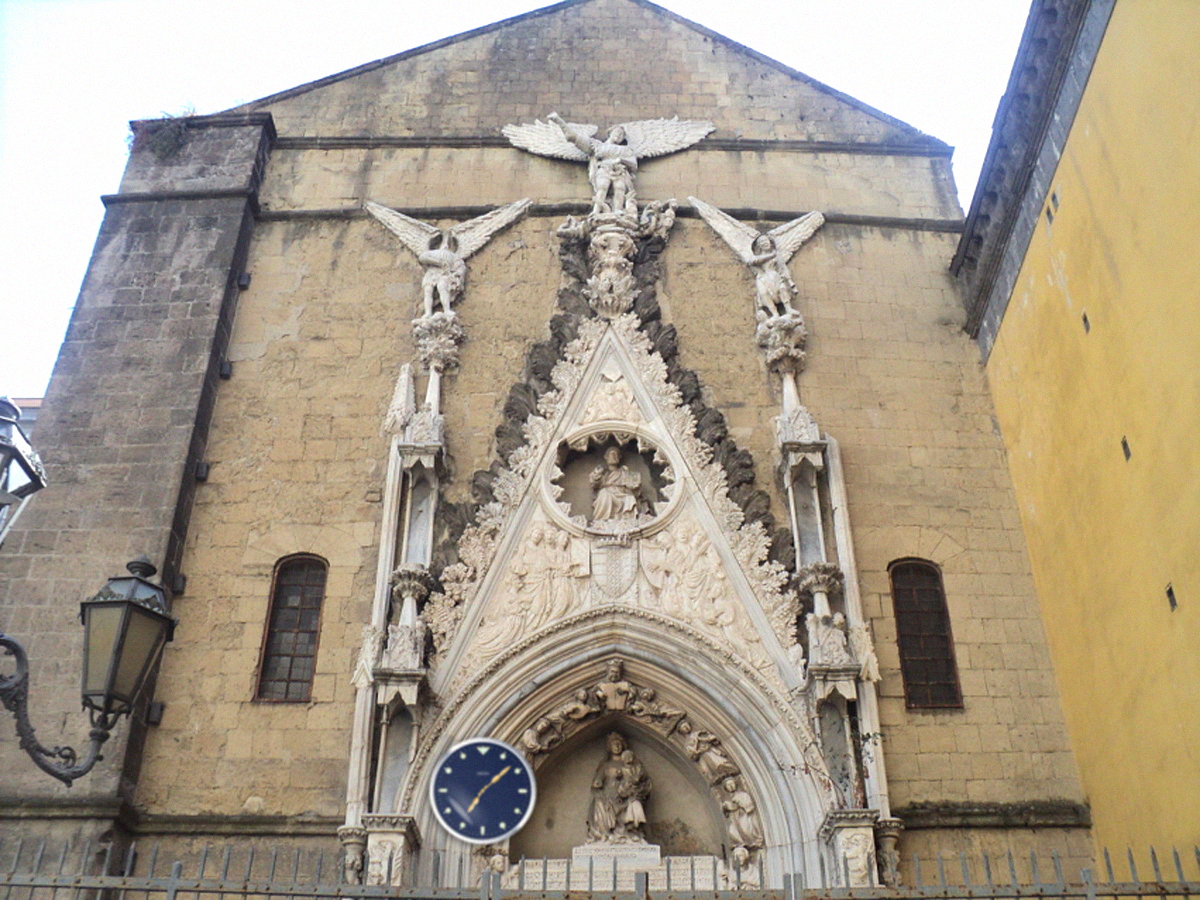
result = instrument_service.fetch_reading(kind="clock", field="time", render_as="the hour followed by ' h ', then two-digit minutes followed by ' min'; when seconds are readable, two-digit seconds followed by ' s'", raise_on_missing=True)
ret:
7 h 08 min
